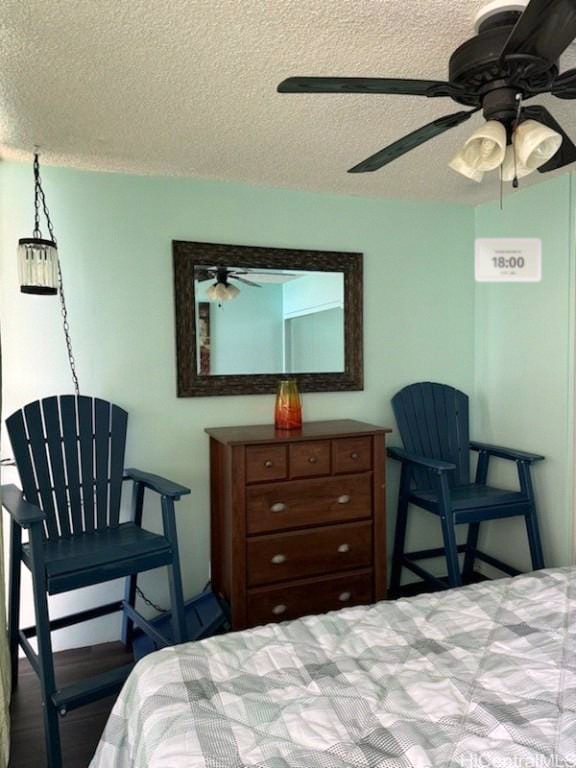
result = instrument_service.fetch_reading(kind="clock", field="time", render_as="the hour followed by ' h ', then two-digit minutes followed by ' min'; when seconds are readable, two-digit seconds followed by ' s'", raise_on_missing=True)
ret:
18 h 00 min
